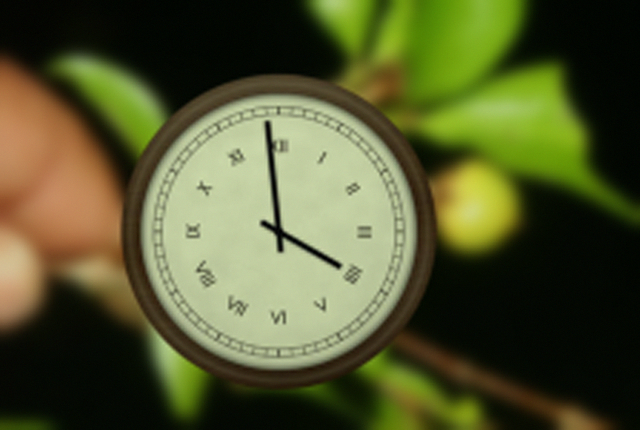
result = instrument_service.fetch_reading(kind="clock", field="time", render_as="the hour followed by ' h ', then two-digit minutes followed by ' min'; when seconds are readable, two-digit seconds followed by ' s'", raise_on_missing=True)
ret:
3 h 59 min
